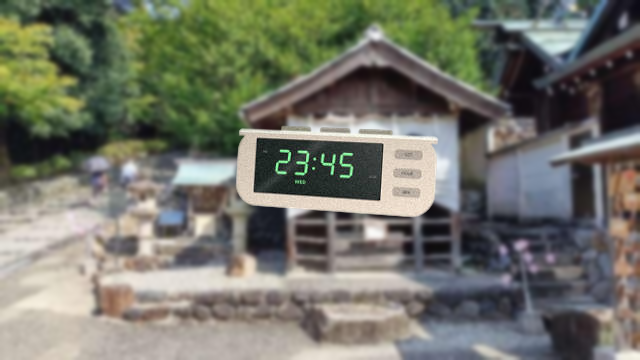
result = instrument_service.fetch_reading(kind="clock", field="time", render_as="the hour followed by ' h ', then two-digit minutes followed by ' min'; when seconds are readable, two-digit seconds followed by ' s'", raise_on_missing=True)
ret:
23 h 45 min
